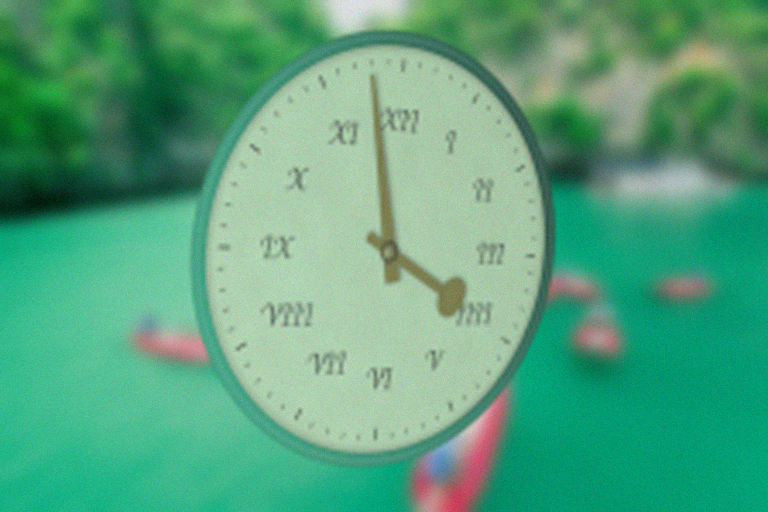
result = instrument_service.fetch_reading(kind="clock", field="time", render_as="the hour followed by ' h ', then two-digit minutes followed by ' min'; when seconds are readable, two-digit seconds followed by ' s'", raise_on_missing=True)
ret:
3 h 58 min
